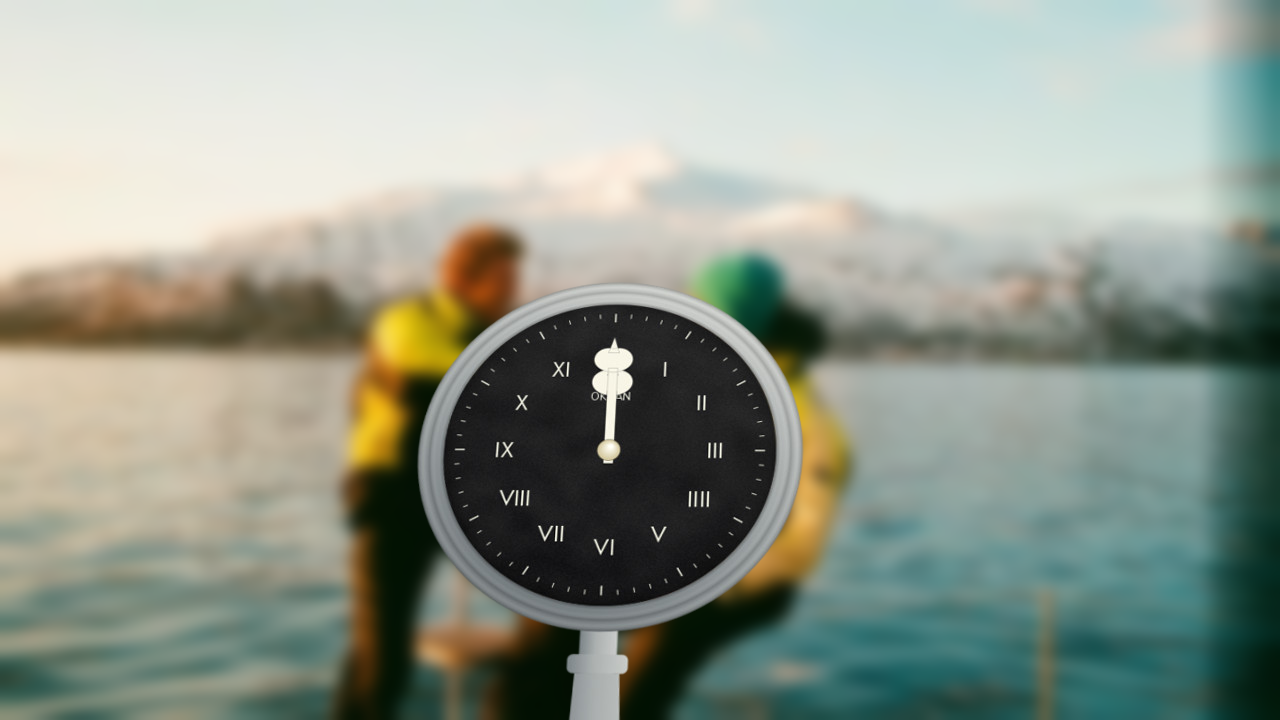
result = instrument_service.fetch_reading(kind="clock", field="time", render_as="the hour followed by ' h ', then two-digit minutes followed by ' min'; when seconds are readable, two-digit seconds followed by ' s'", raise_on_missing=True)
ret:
12 h 00 min
